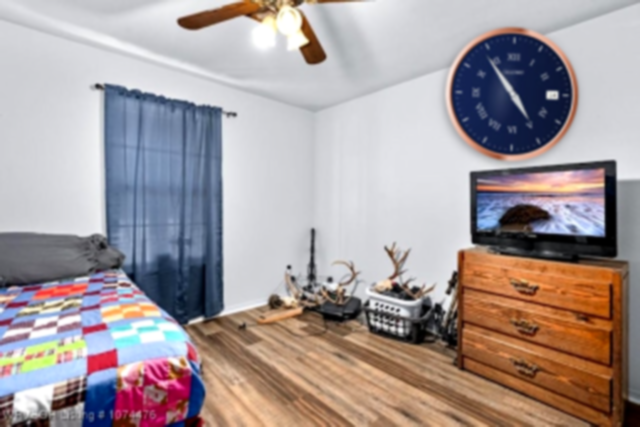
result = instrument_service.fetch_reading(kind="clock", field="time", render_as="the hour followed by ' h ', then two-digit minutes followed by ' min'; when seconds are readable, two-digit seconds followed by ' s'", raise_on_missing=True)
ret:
4 h 54 min
